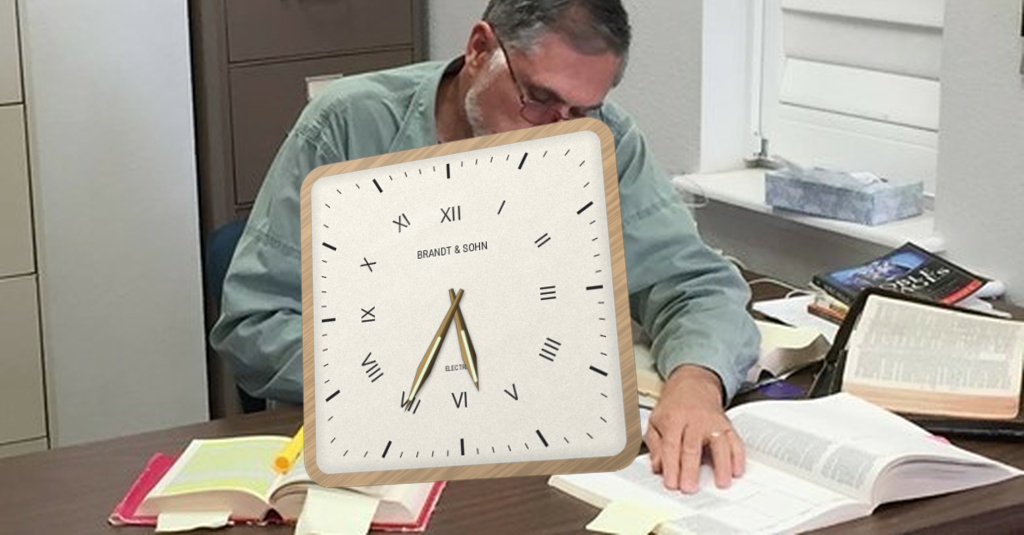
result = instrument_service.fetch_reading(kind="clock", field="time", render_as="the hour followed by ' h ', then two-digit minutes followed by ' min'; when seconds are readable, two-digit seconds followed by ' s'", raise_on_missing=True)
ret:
5 h 35 min
